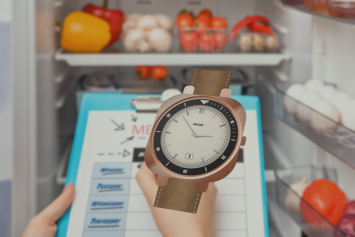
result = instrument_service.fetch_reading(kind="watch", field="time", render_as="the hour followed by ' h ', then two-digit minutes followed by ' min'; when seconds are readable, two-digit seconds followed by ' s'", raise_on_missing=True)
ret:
2 h 53 min
